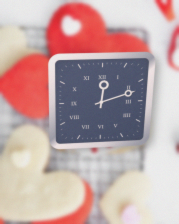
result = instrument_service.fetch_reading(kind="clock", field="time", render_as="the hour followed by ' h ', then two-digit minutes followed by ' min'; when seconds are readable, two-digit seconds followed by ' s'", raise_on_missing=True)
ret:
12 h 12 min
